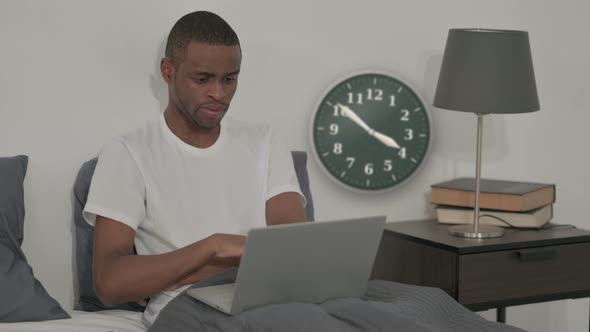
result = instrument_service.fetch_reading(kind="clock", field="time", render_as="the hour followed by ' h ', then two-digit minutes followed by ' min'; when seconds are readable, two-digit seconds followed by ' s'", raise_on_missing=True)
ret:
3 h 51 min
